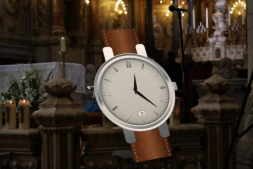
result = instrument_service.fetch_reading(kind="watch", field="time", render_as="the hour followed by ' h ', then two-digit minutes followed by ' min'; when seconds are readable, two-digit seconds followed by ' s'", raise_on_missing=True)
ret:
12 h 23 min
